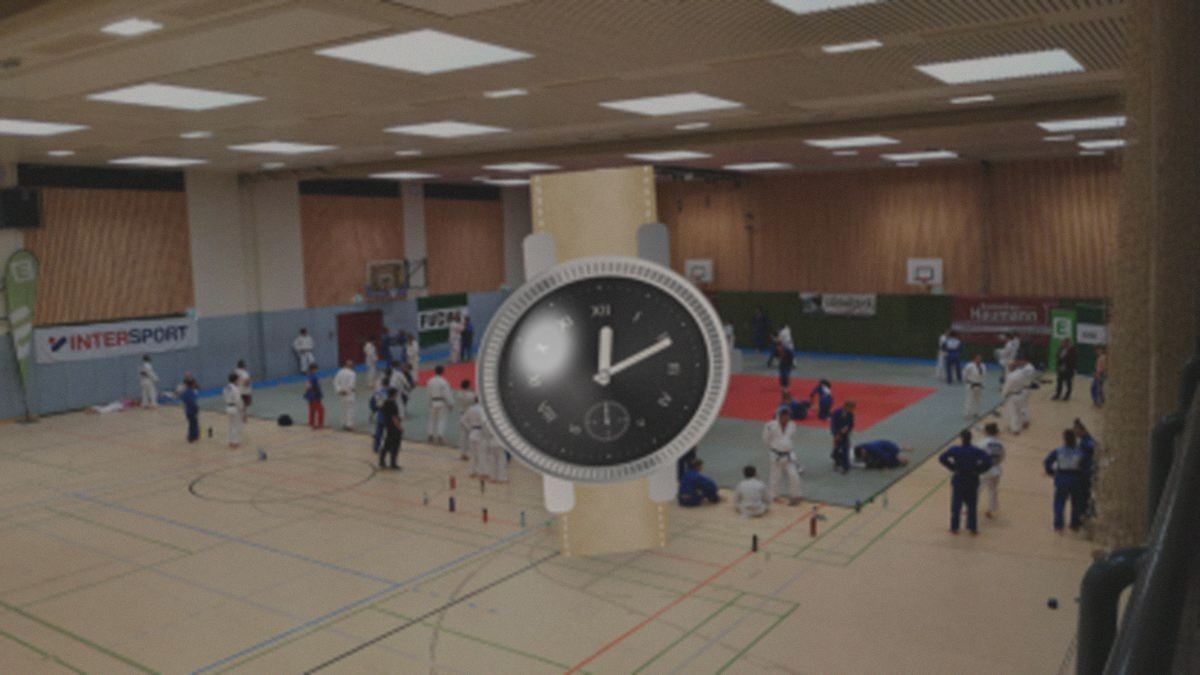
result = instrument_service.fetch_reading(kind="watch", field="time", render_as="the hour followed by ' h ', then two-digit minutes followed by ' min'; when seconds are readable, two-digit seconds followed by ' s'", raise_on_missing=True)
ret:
12 h 11 min
